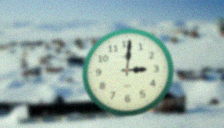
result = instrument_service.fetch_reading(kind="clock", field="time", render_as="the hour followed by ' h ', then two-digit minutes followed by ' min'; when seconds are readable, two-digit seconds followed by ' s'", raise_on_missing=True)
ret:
3 h 01 min
